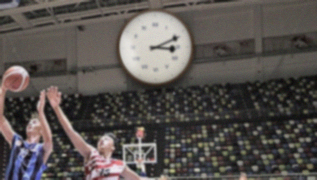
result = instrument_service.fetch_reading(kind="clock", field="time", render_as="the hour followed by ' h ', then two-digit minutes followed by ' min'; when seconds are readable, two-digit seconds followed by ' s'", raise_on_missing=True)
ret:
3 h 11 min
